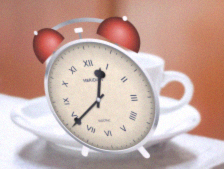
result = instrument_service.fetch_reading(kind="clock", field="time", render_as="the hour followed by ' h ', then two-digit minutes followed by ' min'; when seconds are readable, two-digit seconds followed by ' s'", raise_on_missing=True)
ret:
12 h 39 min
